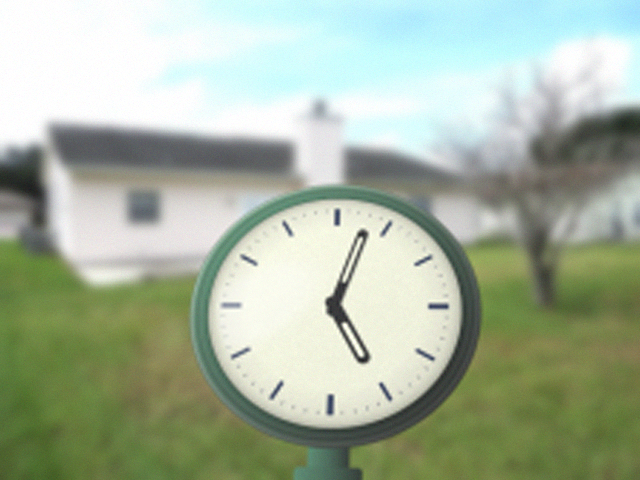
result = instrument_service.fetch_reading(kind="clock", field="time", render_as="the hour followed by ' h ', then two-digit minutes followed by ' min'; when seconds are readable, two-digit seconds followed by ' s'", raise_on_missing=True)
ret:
5 h 03 min
